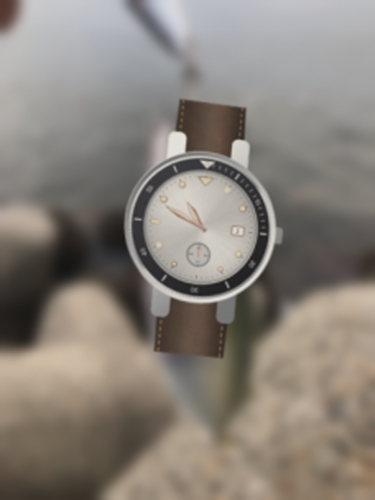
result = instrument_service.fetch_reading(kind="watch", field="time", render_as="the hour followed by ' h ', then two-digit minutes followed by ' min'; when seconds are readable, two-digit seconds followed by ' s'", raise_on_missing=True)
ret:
10 h 49 min
